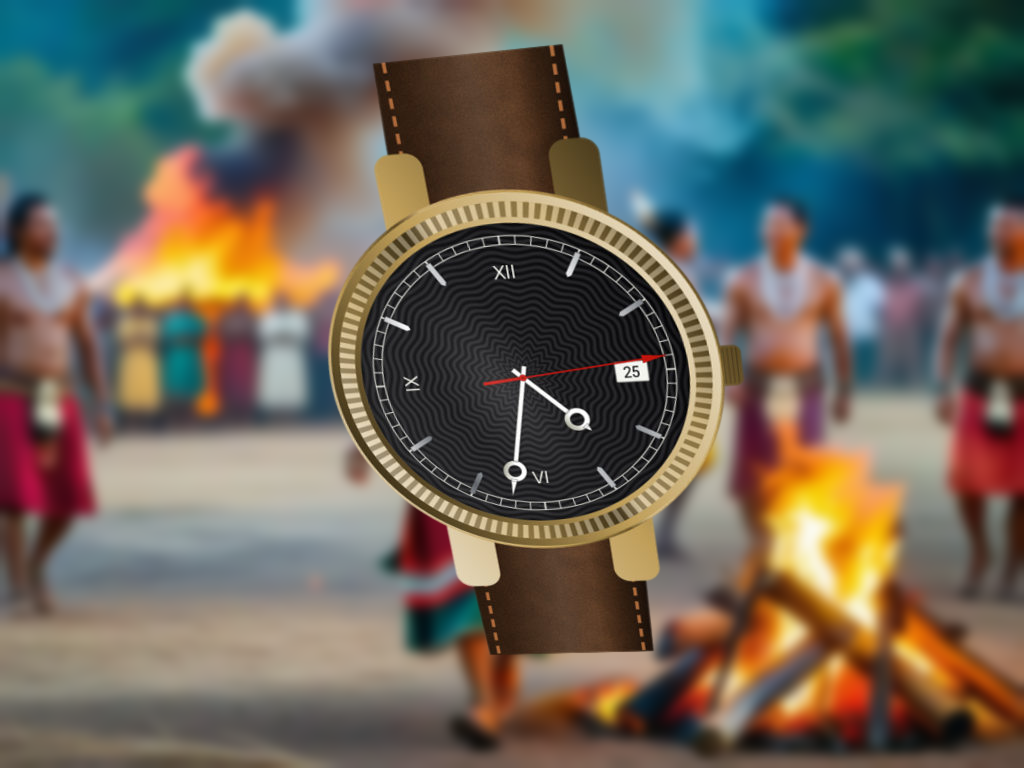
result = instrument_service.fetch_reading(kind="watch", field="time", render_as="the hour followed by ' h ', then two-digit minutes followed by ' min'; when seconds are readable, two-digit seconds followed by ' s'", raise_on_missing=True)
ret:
4 h 32 min 14 s
